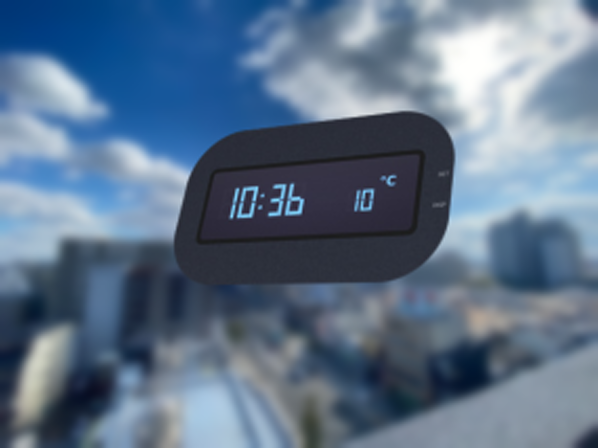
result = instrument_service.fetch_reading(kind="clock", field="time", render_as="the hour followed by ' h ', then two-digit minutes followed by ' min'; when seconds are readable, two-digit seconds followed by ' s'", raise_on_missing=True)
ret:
10 h 36 min
